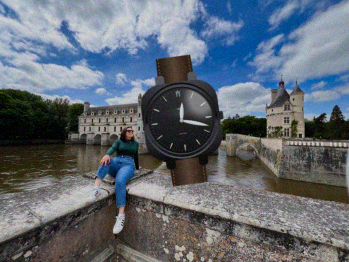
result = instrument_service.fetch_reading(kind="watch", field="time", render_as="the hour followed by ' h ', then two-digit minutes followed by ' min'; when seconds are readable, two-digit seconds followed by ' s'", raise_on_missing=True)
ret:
12 h 18 min
